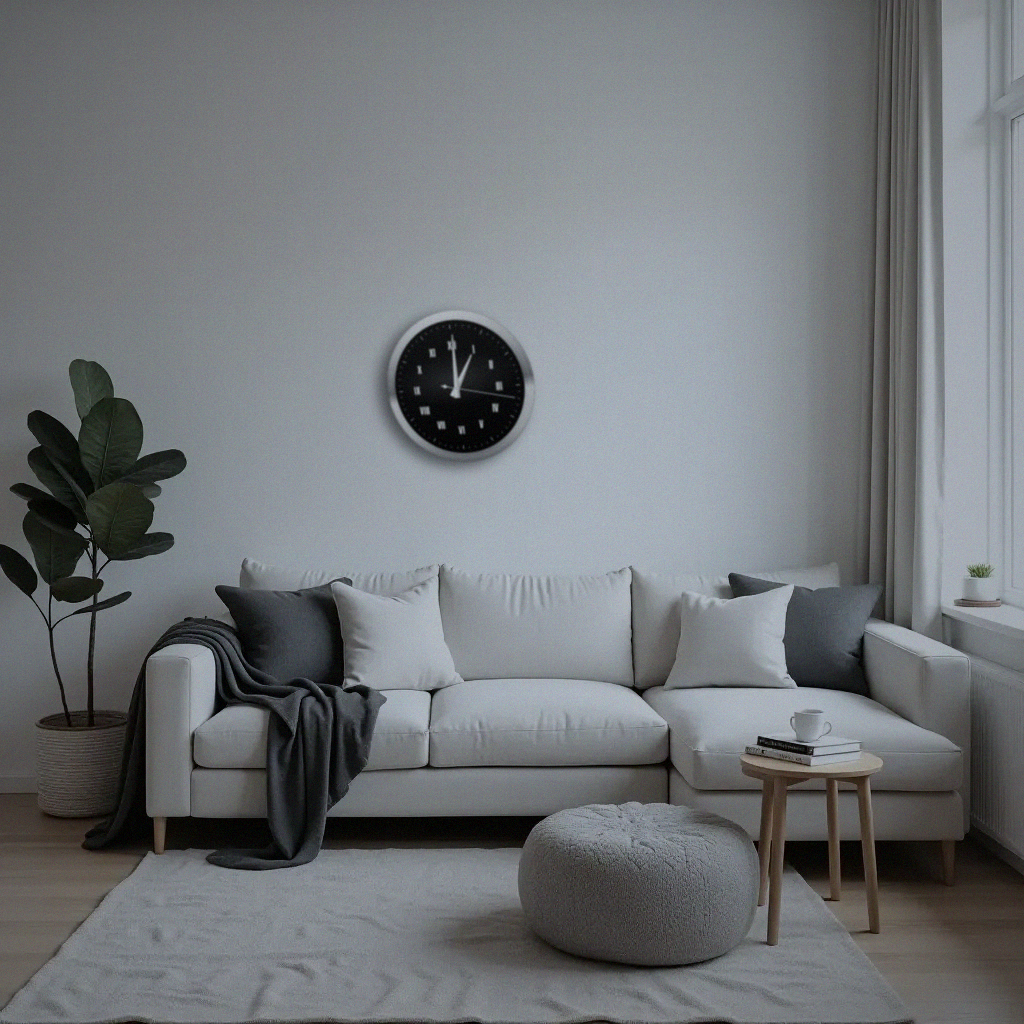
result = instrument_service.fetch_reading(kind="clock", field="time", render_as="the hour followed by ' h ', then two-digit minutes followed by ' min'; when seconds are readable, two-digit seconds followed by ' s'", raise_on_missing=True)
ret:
1 h 00 min 17 s
